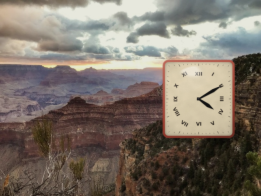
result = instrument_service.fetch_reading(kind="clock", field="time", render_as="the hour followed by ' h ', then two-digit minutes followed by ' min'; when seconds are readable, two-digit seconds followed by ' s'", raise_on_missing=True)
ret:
4 h 10 min
